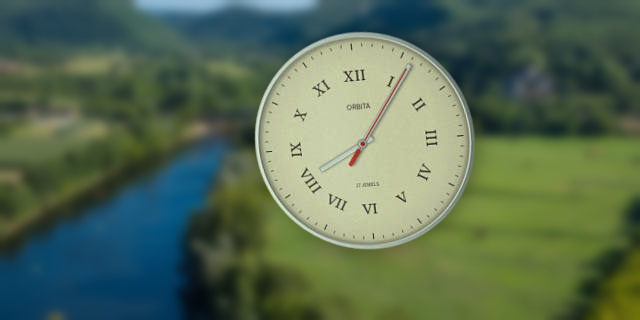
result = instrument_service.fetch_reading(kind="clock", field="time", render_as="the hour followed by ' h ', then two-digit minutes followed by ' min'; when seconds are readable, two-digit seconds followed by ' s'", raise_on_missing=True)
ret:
8 h 06 min 06 s
